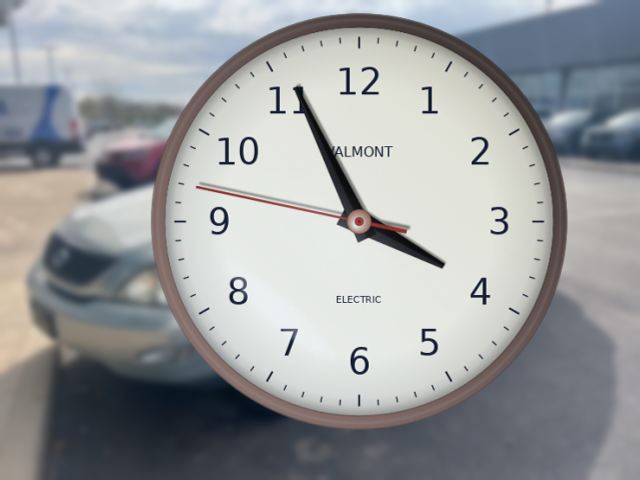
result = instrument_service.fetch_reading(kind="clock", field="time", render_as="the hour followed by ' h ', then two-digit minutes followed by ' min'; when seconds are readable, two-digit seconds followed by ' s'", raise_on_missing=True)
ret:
3 h 55 min 47 s
